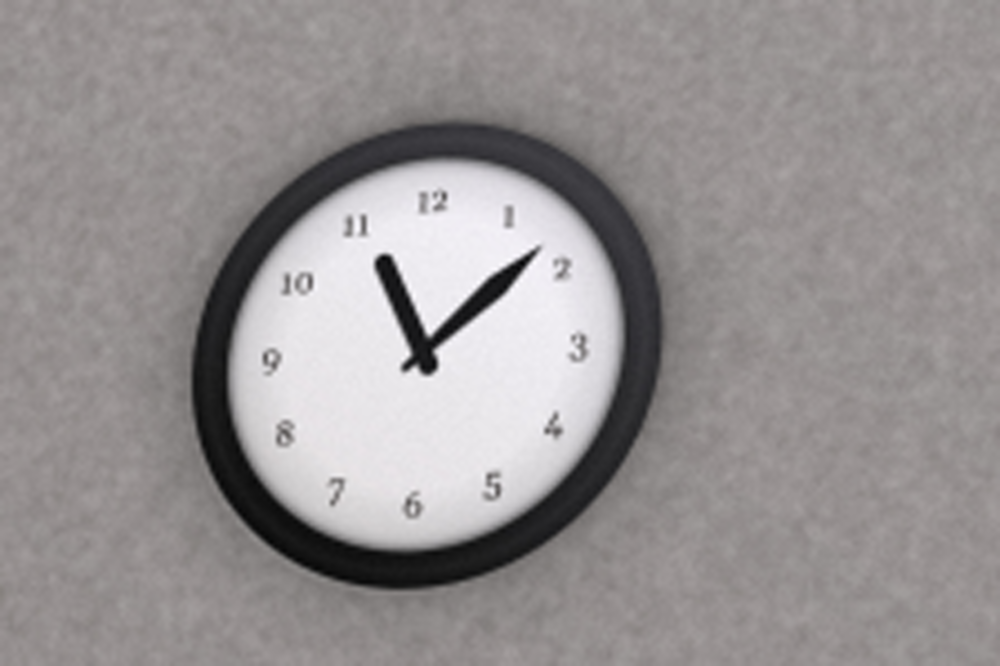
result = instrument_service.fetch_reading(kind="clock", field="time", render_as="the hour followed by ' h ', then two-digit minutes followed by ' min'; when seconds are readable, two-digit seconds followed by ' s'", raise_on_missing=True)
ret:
11 h 08 min
